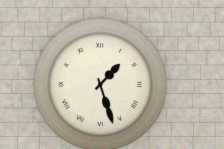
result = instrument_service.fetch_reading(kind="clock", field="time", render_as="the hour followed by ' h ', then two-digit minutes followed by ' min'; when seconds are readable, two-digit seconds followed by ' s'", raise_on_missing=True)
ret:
1 h 27 min
